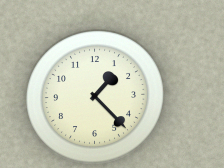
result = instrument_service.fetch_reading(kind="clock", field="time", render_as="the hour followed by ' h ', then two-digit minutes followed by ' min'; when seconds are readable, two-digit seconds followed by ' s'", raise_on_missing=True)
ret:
1 h 23 min
